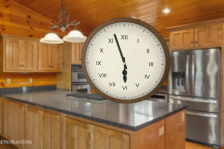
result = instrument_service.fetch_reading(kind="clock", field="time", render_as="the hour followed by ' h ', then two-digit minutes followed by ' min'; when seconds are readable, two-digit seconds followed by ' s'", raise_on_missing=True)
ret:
5 h 57 min
